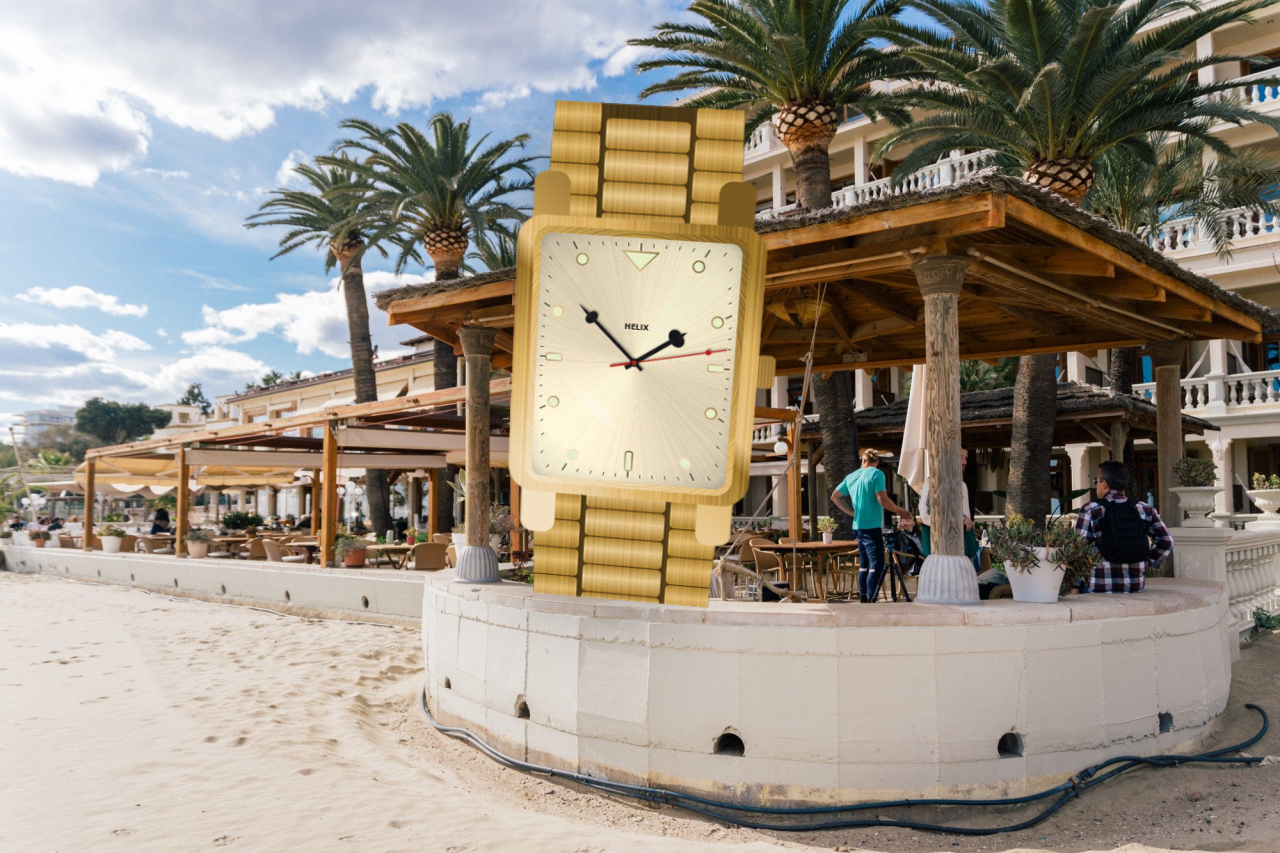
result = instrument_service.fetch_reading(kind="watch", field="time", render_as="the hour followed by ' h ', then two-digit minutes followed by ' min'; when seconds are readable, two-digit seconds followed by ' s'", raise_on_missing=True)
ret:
1 h 52 min 13 s
